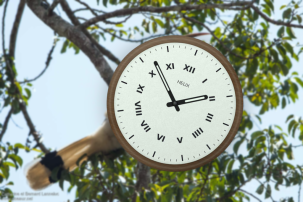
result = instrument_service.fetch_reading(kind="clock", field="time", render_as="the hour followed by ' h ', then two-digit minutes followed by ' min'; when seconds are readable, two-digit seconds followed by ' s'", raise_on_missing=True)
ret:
1 h 52 min
